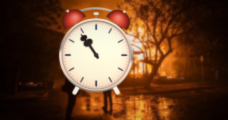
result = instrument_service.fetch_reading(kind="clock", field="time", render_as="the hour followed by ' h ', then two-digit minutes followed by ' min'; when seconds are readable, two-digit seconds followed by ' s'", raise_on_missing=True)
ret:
10 h 54 min
